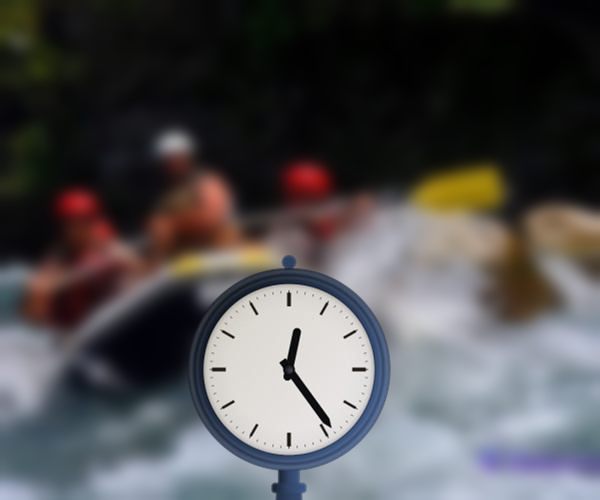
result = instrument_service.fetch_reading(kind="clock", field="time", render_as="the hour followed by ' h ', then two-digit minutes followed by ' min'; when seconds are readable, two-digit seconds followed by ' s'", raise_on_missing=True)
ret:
12 h 24 min
